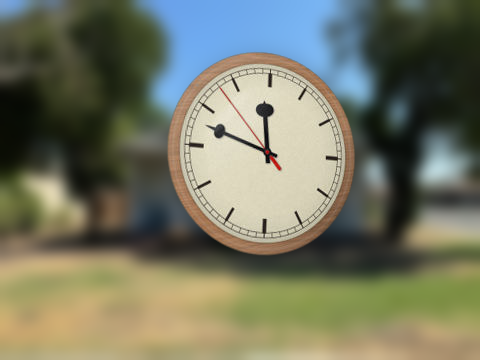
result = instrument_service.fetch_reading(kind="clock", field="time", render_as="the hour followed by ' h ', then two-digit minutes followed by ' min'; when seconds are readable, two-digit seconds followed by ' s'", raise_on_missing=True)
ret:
11 h 47 min 53 s
